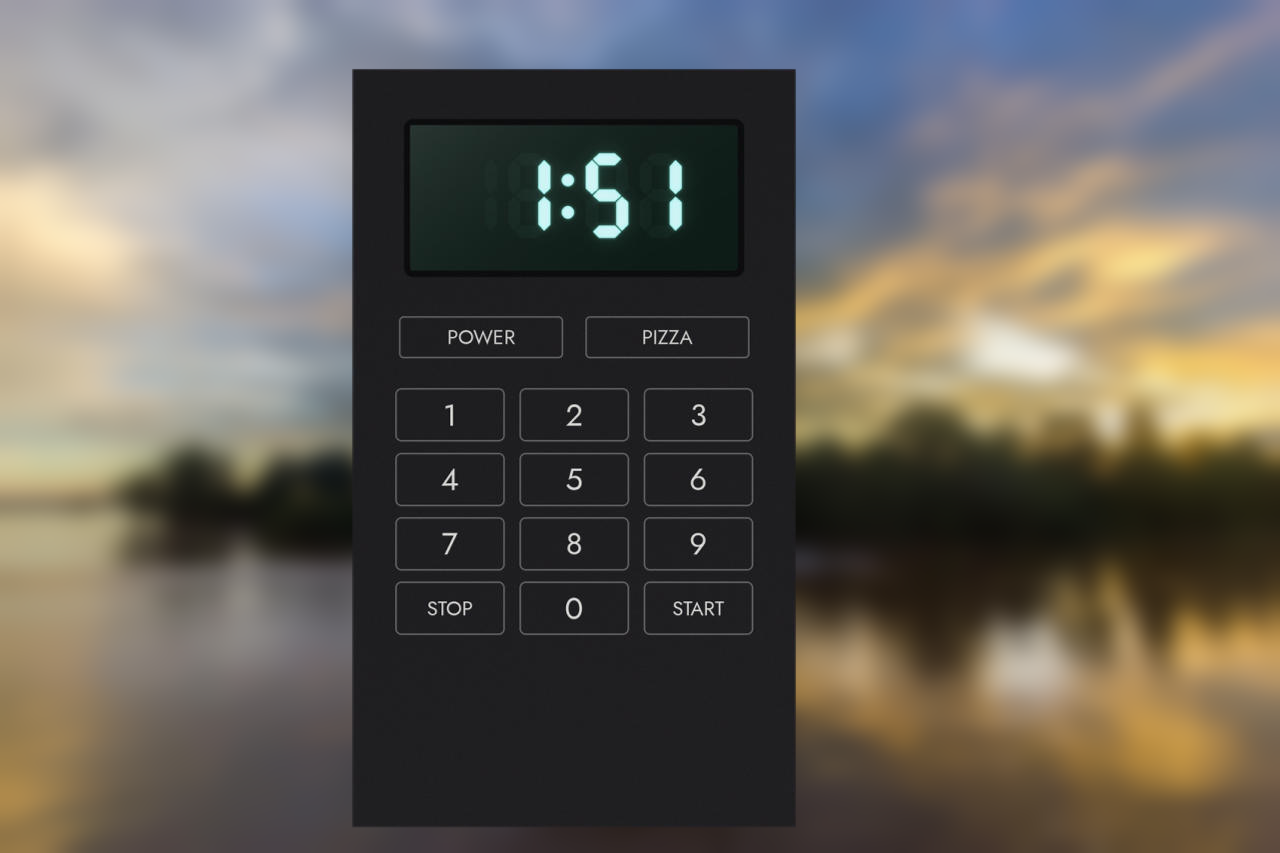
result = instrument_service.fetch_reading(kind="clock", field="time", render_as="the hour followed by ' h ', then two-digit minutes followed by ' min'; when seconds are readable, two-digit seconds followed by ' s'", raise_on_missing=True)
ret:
1 h 51 min
